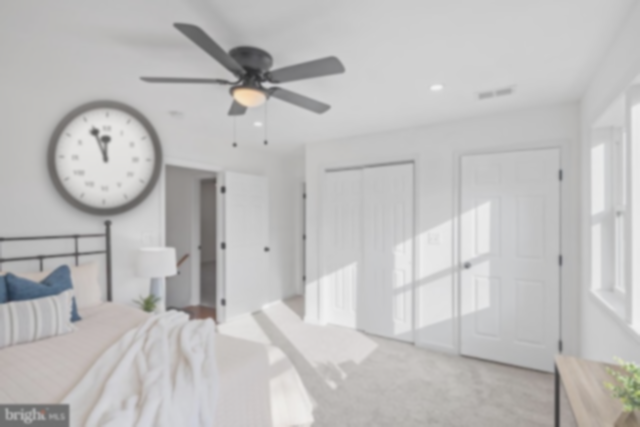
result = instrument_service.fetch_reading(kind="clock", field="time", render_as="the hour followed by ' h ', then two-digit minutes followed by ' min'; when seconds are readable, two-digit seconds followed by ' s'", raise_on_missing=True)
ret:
11 h 56 min
